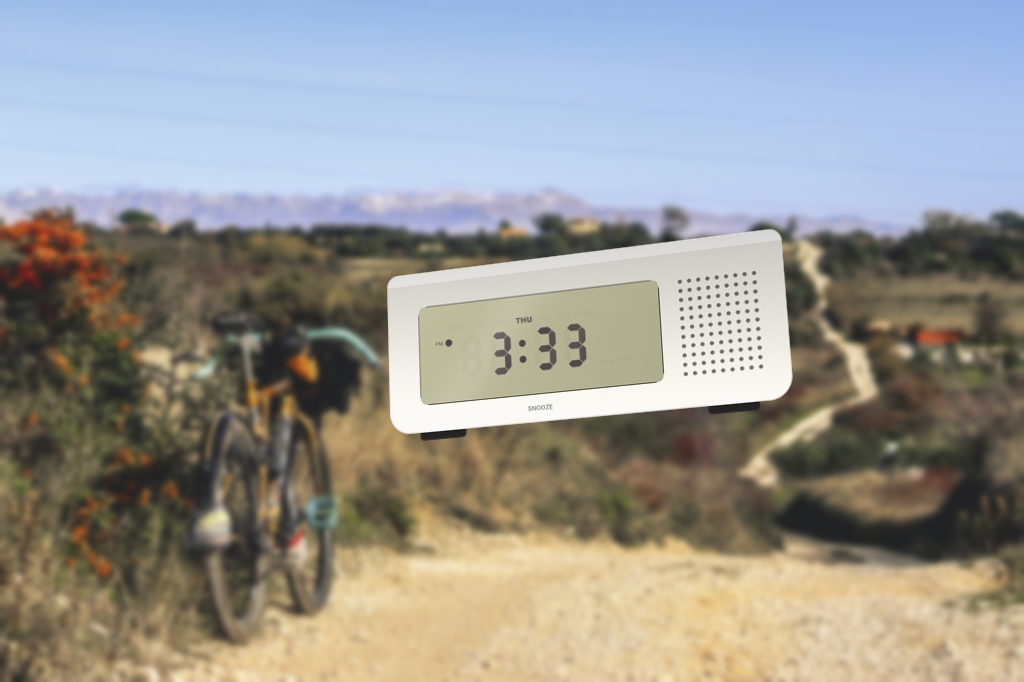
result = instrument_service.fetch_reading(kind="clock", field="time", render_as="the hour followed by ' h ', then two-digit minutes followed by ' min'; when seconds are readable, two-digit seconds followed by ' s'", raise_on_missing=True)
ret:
3 h 33 min
